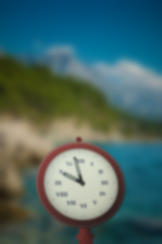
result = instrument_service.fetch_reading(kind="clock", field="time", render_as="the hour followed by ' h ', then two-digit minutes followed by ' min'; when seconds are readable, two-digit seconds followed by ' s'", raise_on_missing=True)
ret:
9 h 58 min
